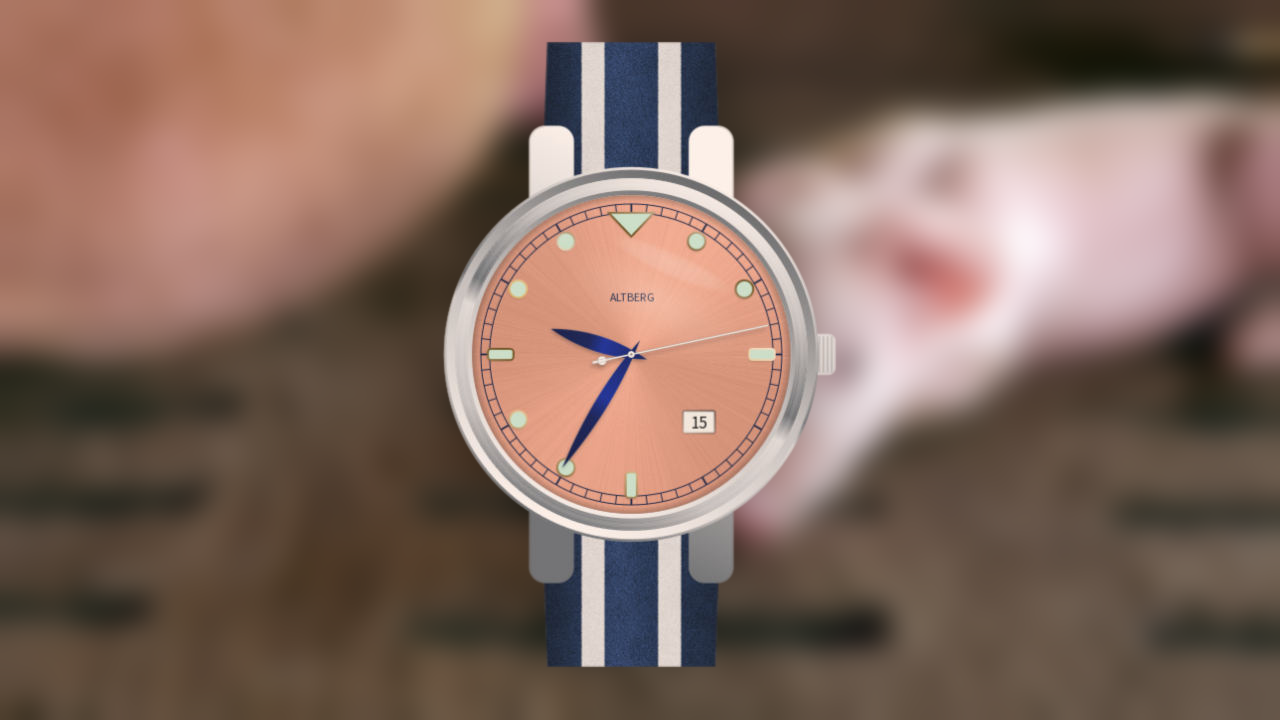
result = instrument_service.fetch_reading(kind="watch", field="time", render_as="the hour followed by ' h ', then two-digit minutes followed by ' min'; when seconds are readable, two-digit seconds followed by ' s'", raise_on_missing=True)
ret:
9 h 35 min 13 s
